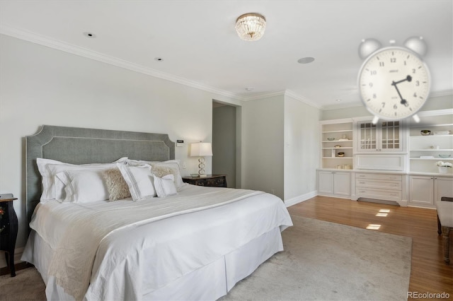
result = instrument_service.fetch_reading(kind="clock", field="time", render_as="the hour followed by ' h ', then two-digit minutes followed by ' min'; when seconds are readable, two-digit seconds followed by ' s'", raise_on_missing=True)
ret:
2 h 26 min
